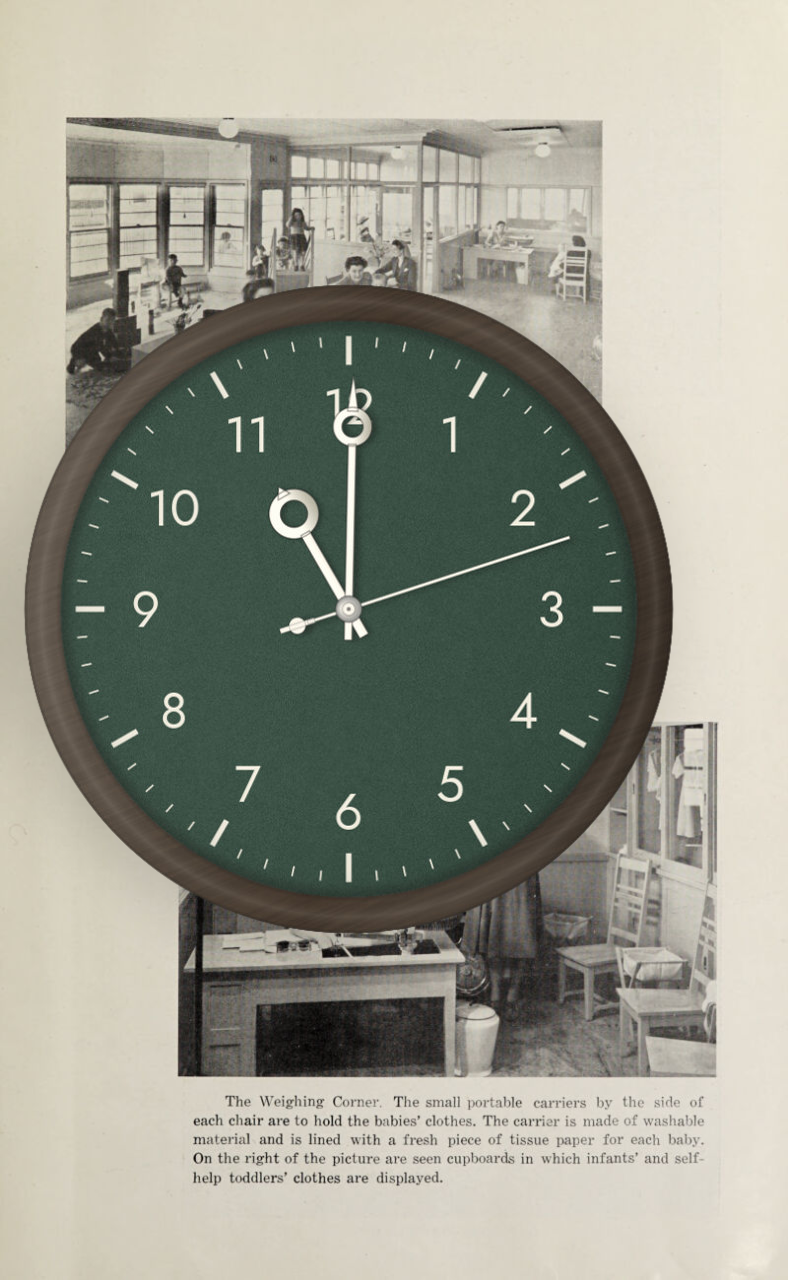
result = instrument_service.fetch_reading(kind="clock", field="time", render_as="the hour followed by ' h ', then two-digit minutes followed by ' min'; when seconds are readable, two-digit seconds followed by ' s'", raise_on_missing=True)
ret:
11 h 00 min 12 s
